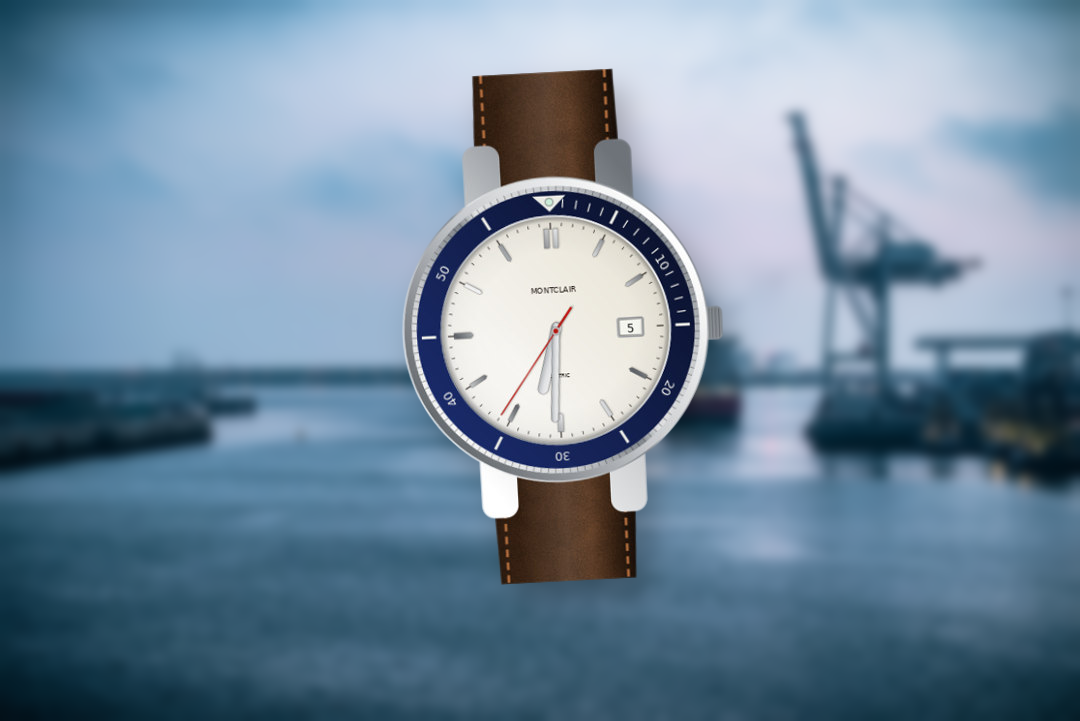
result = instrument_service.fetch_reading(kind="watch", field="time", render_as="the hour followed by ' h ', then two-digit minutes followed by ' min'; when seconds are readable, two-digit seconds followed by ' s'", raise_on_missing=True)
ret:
6 h 30 min 36 s
